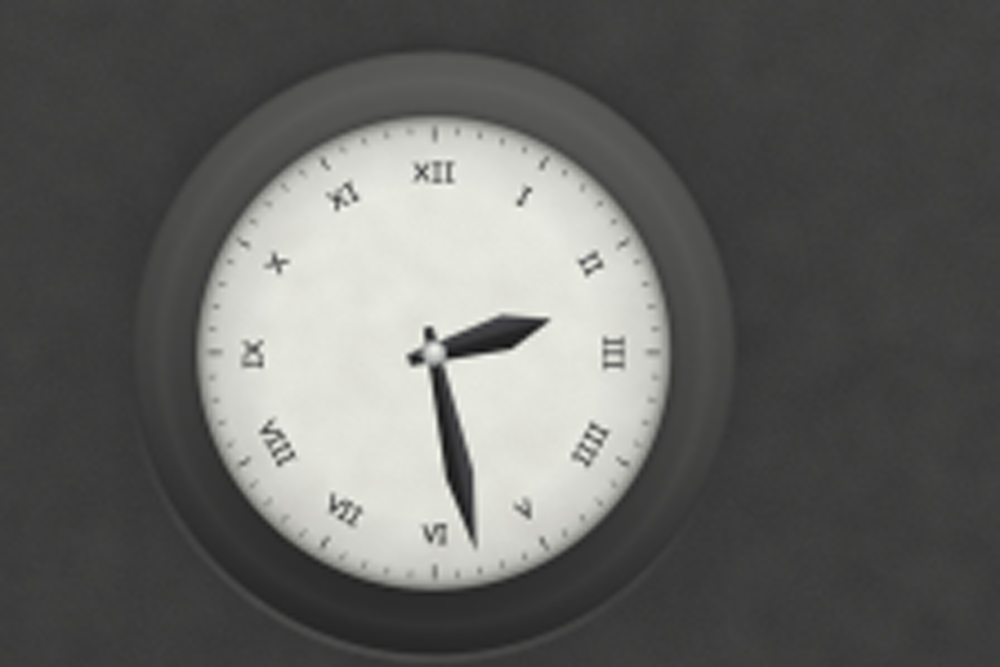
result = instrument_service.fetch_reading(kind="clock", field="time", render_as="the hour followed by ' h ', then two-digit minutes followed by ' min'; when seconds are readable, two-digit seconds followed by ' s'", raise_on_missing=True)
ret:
2 h 28 min
